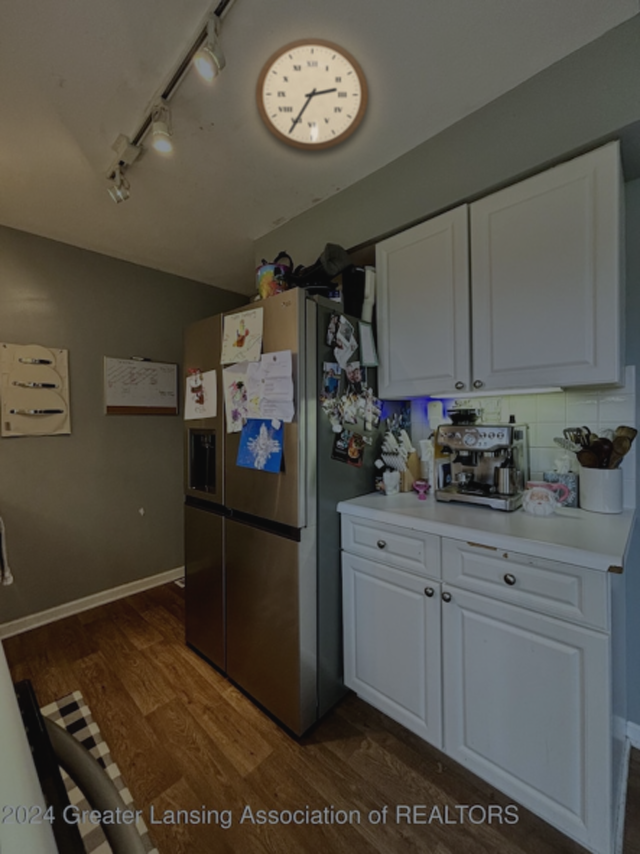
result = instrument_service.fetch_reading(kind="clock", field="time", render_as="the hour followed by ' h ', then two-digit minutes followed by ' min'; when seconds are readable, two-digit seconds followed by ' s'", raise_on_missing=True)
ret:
2 h 35 min
